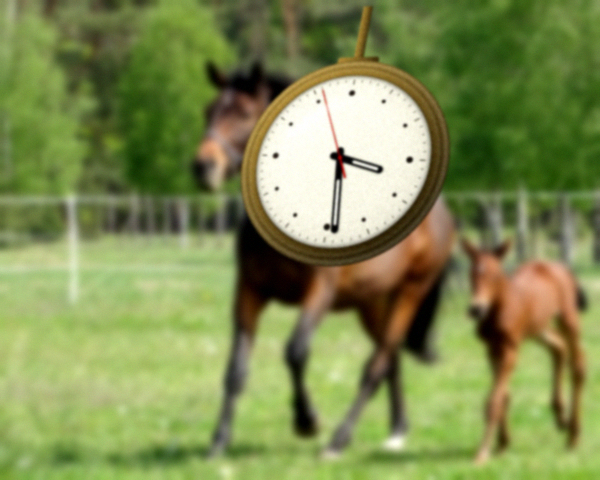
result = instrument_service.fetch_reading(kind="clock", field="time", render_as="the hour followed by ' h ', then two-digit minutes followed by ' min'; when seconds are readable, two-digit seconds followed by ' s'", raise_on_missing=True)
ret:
3 h 28 min 56 s
